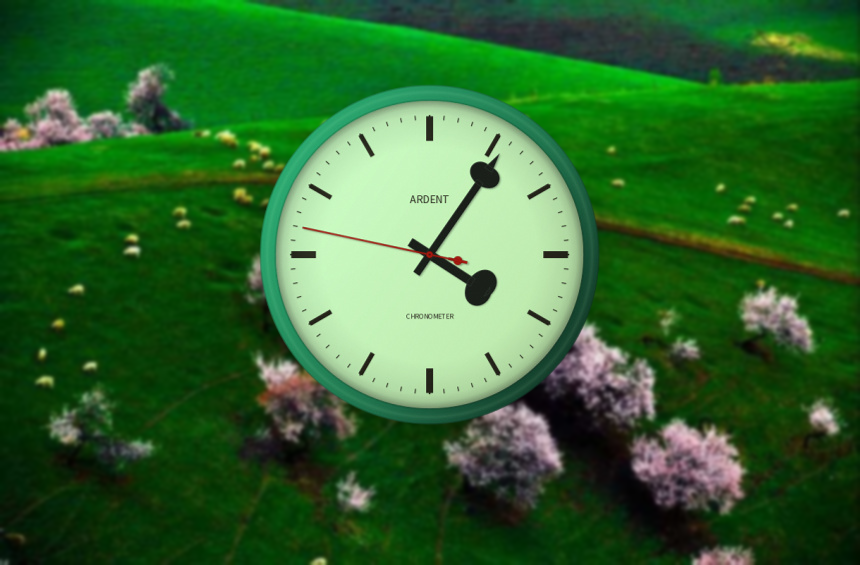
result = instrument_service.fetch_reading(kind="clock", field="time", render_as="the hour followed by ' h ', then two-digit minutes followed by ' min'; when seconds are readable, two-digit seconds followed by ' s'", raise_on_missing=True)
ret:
4 h 05 min 47 s
